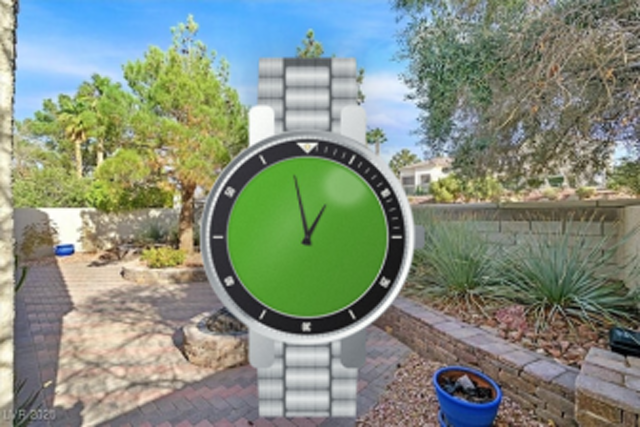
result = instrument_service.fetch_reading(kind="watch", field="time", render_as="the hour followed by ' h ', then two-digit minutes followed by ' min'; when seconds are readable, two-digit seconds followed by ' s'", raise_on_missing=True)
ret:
12 h 58 min
